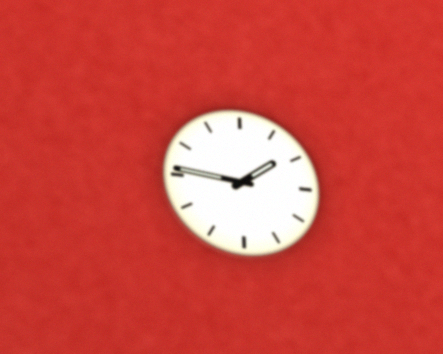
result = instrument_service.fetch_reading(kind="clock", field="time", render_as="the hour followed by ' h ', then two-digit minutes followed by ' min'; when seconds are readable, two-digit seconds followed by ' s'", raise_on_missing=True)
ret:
1 h 46 min
